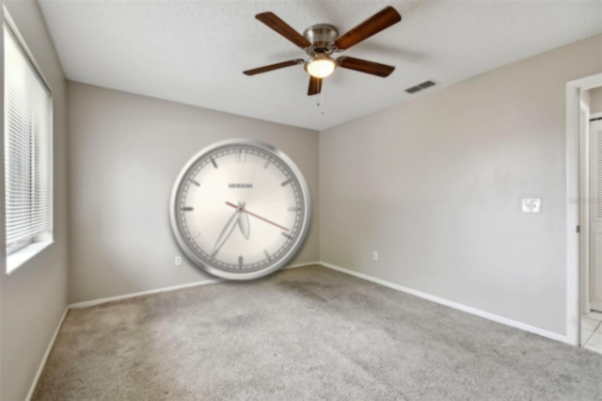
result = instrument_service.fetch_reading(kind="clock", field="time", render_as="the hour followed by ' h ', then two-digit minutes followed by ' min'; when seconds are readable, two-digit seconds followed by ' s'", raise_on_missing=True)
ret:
5 h 35 min 19 s
